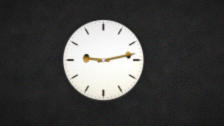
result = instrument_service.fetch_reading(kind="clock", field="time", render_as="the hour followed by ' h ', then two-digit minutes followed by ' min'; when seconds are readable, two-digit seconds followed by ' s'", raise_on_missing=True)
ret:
9 h 13 min
